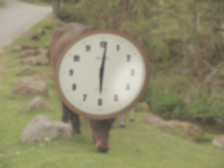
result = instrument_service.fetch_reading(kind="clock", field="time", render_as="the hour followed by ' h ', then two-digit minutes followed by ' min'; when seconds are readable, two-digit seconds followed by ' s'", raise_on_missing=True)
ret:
6 h 01 min
